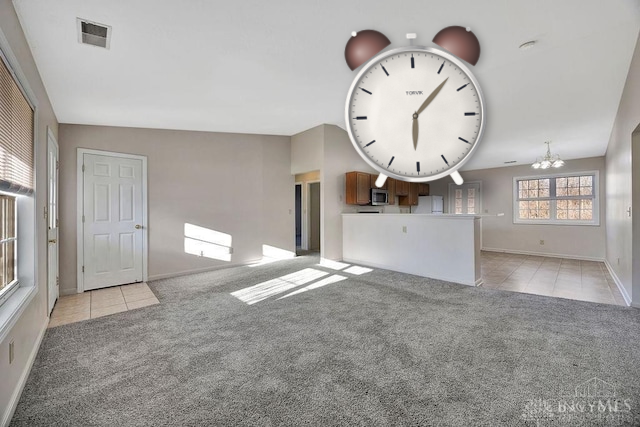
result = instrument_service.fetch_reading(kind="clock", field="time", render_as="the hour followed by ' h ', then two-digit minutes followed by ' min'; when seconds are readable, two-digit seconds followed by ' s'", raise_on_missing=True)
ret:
6 h 07 min
